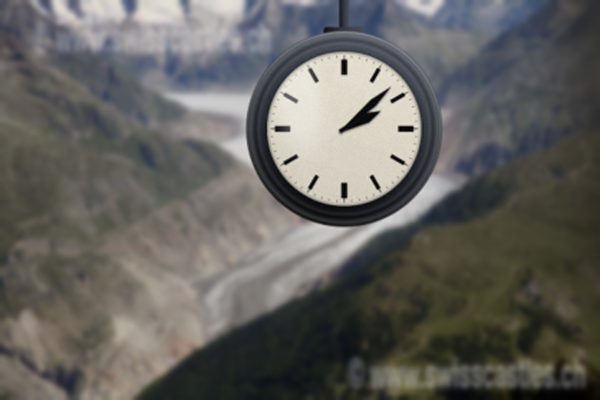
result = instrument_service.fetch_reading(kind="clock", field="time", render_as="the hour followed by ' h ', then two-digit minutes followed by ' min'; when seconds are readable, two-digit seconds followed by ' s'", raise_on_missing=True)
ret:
2 h 08 min
